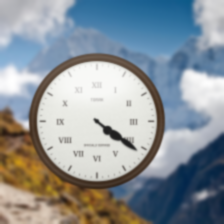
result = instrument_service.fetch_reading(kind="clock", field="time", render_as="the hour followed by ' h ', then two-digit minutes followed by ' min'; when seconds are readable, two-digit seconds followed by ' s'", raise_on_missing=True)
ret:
4 h 21 min
